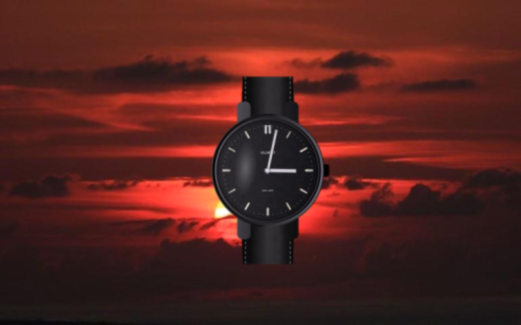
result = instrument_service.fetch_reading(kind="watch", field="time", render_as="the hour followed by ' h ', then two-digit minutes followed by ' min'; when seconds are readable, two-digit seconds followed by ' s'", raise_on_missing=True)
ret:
3 h 02 min
